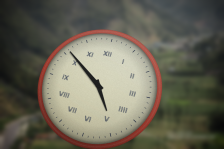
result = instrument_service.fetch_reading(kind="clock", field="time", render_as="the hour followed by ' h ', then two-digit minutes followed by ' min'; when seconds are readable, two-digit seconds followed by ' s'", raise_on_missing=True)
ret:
4 h 51 min
